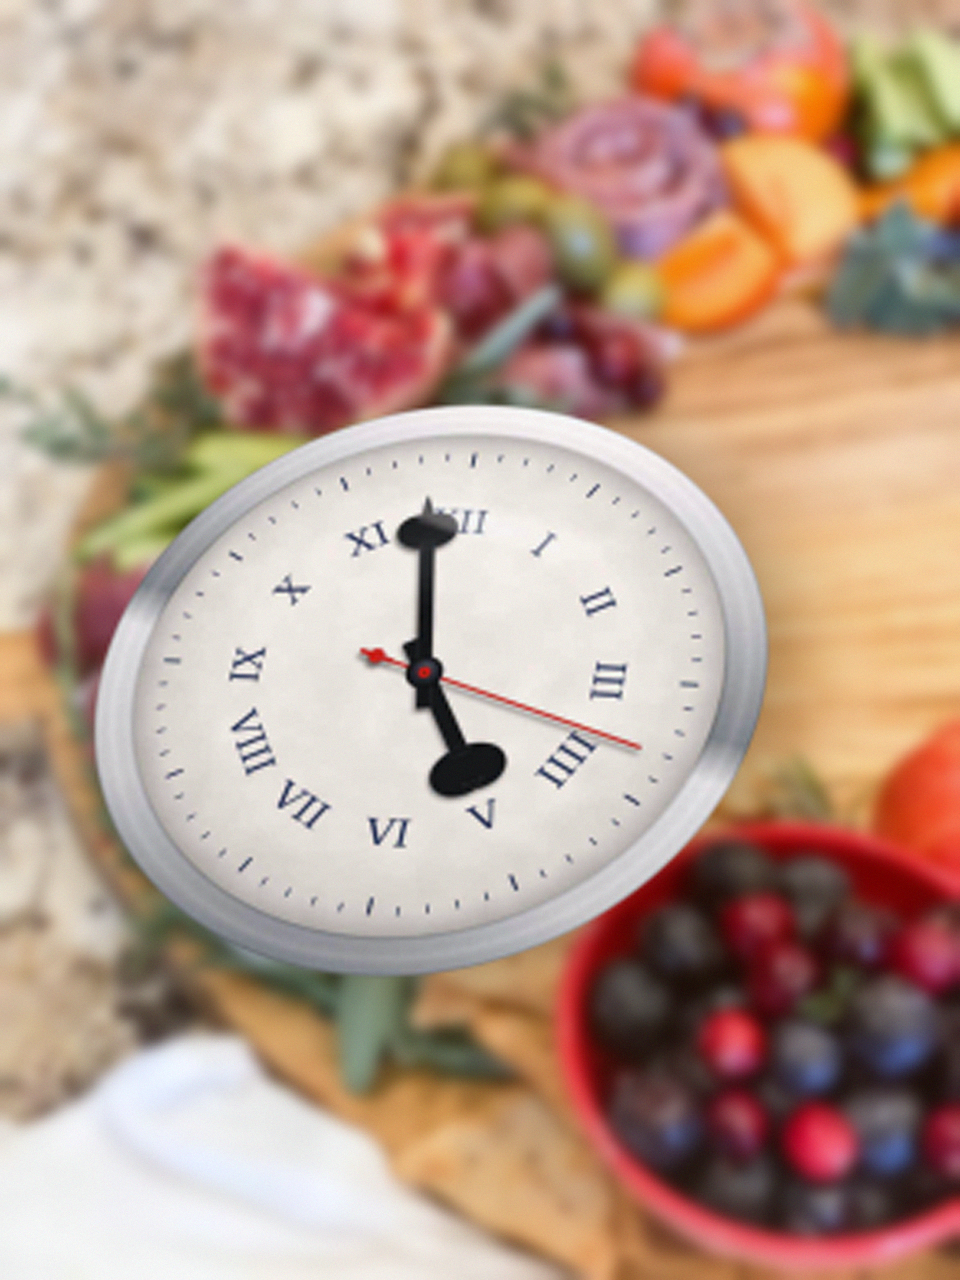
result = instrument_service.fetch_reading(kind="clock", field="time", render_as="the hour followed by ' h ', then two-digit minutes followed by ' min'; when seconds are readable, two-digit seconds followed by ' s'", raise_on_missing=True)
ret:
4 h 58 min 18 s
